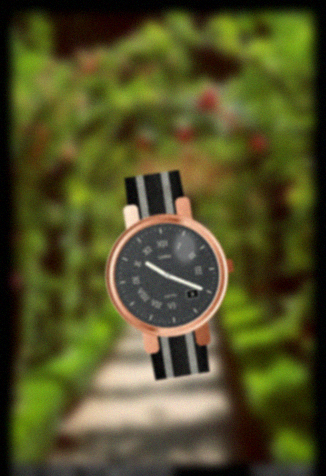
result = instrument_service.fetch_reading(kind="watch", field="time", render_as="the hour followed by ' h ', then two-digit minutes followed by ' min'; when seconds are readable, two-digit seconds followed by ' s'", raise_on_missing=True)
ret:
10 h 20 min
